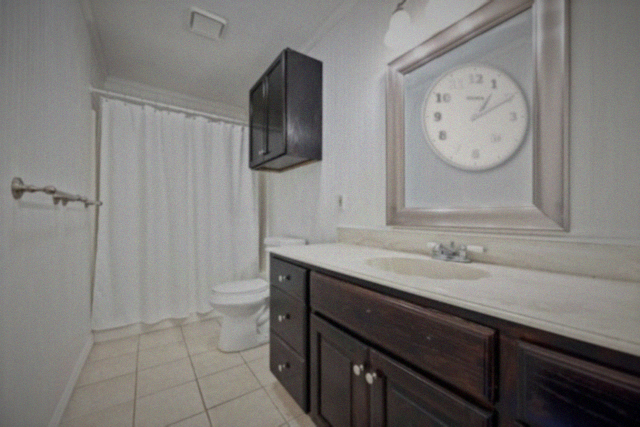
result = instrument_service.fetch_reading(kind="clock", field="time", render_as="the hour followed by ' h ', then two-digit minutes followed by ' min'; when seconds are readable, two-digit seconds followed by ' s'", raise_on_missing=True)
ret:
1 h 10 min
